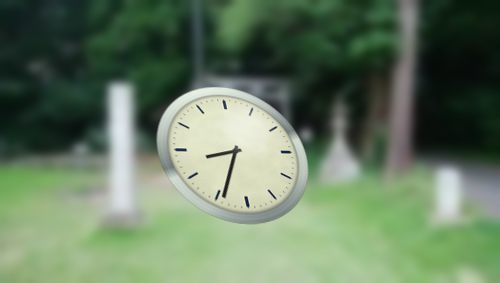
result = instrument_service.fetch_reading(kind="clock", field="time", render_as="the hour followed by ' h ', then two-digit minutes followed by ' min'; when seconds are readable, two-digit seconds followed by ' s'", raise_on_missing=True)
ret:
8 h 34 min
